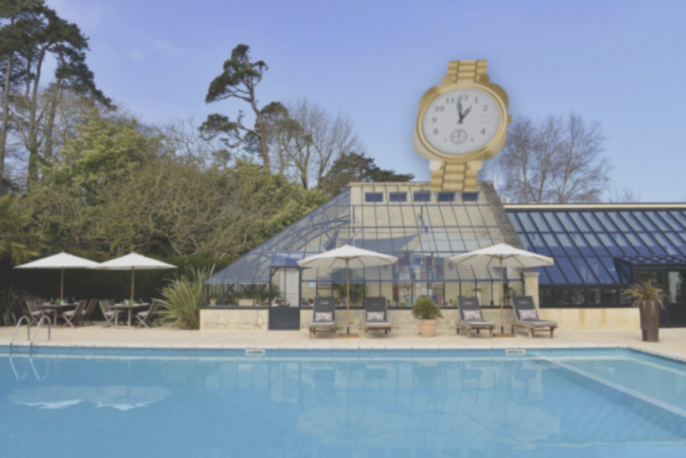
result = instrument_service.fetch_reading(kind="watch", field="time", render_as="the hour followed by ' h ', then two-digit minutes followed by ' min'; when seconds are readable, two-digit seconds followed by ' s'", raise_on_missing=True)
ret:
12 h 58 min
